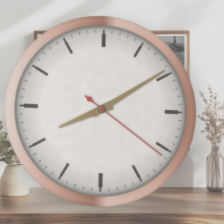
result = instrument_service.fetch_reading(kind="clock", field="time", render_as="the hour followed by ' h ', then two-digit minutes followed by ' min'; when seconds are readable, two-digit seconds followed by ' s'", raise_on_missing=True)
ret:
8 h 09 min 21 s
